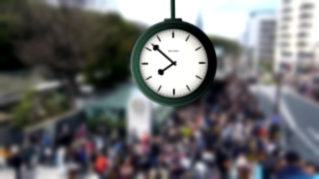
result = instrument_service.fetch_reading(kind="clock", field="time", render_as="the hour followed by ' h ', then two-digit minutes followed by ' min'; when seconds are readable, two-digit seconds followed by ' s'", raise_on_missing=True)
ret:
7 h 52 min
